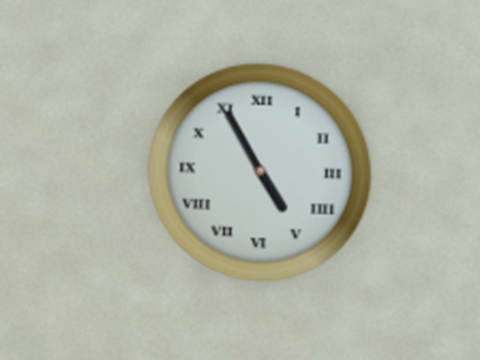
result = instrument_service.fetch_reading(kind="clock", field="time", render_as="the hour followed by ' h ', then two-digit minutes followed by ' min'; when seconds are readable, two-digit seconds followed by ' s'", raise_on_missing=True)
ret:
4 h 55 min
